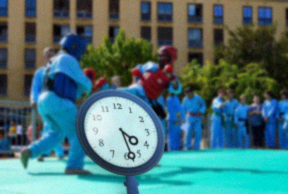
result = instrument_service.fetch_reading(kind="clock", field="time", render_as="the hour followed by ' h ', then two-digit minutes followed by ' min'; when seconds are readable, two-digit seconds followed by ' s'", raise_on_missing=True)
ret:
4 h 28 min
